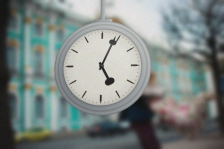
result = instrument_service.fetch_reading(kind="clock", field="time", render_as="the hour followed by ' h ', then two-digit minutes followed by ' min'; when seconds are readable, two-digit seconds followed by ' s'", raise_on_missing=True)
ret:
5 h 04 min
